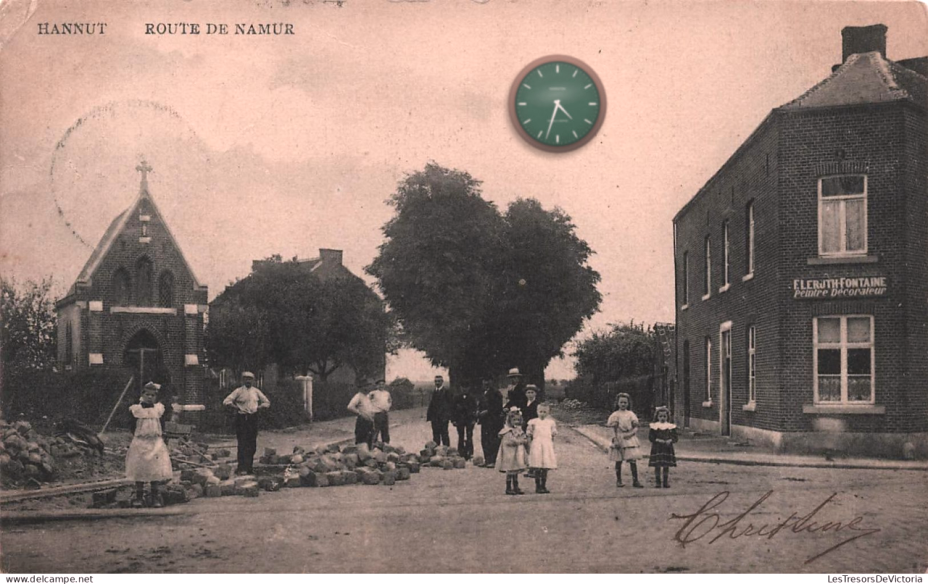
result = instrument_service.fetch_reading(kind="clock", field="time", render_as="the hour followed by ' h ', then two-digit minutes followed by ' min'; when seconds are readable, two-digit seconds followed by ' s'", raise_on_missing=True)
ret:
4 h 33 min
